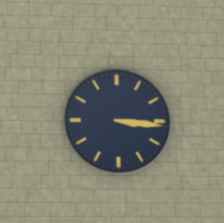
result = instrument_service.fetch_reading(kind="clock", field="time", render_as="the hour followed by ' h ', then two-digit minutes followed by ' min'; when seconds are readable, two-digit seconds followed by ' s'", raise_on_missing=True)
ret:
3 h 16 min
